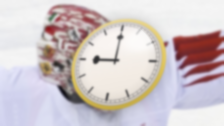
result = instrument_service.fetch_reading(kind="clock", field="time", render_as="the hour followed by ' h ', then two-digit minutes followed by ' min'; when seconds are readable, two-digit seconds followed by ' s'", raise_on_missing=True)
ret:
9 h 00 min
